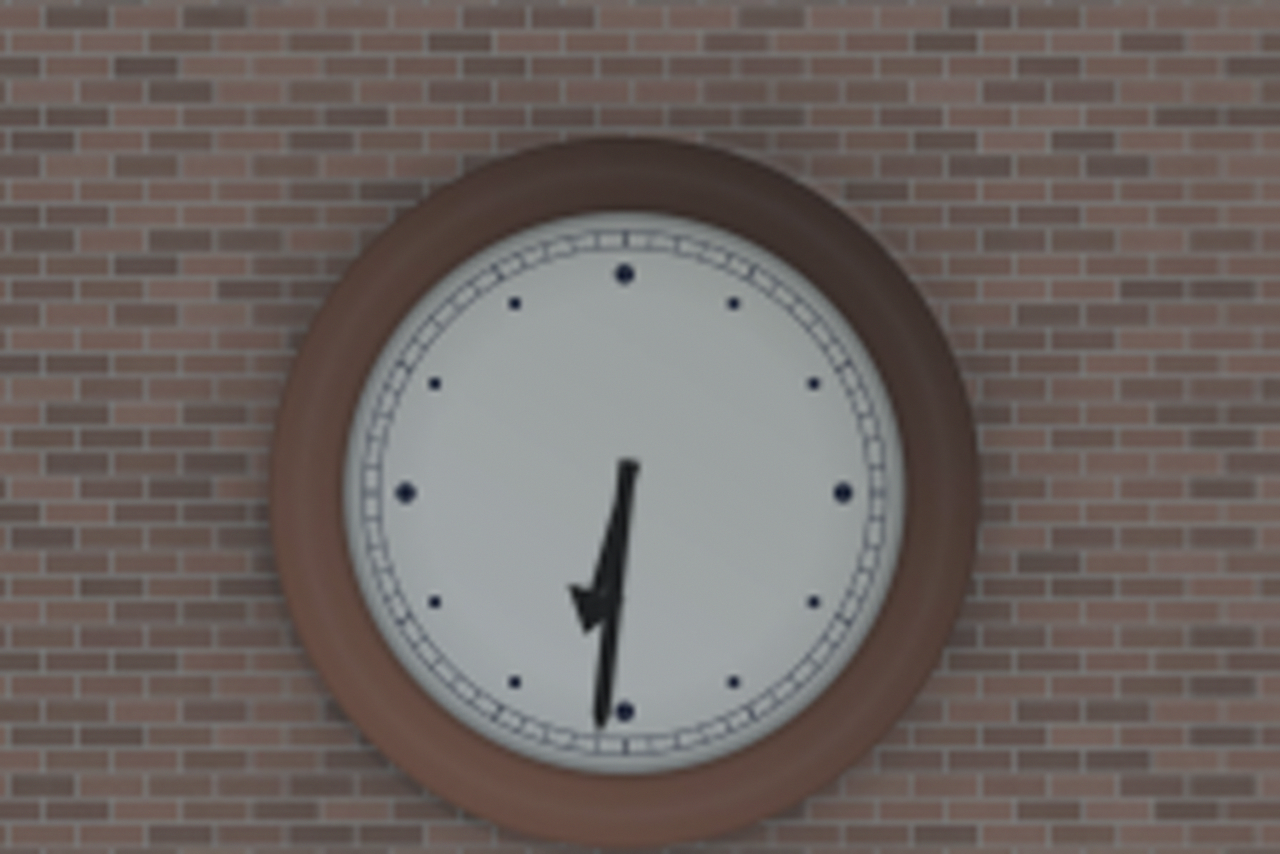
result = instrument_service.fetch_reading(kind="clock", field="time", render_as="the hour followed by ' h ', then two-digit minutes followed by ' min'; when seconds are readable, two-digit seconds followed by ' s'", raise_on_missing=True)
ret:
6 h 31 min
